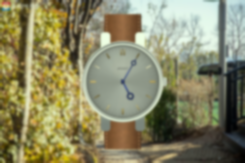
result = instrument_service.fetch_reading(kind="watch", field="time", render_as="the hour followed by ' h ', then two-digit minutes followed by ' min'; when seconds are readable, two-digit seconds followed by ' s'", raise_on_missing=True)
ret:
5 h 05 min
